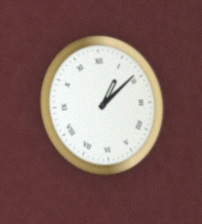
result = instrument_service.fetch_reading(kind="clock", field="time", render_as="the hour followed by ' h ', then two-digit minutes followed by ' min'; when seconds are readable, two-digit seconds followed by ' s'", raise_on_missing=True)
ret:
1 h 09 min
